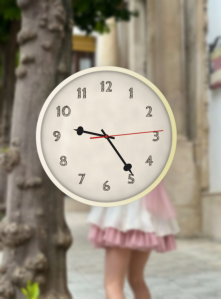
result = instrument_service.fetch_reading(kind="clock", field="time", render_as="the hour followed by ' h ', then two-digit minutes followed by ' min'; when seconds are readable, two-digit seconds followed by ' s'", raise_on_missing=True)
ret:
9 h 24 min 14 s
